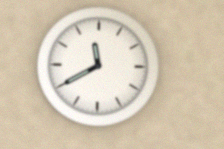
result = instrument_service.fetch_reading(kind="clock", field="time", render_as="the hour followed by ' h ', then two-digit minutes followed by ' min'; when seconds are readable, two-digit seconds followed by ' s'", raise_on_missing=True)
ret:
11 h 40 min
